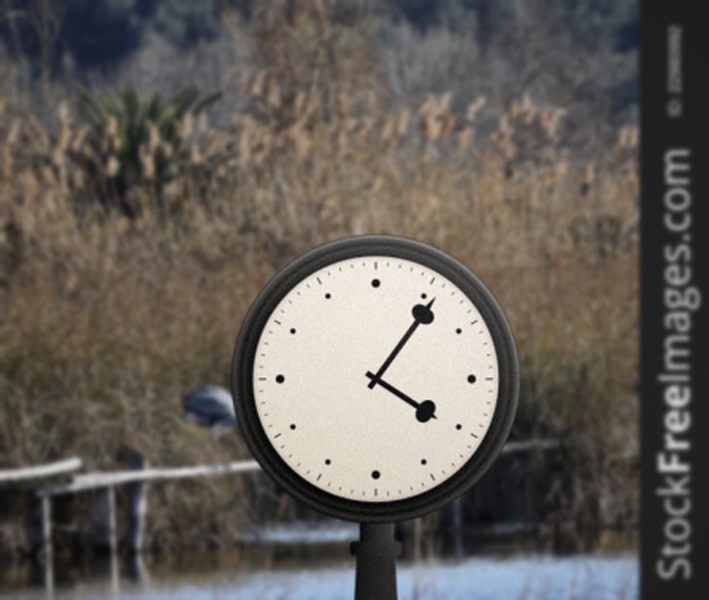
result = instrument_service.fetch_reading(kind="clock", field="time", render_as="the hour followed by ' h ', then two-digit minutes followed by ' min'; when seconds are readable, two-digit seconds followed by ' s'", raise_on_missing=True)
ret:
4 h 06 min
